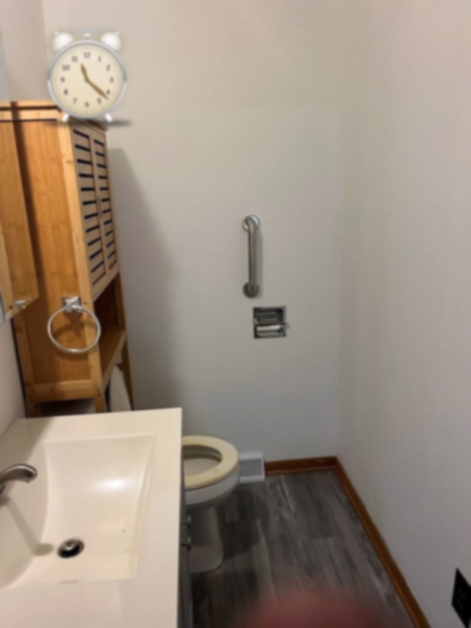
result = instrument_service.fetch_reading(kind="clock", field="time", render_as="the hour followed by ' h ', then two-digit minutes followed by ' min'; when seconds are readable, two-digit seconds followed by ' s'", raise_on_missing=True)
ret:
11 h 22 min
